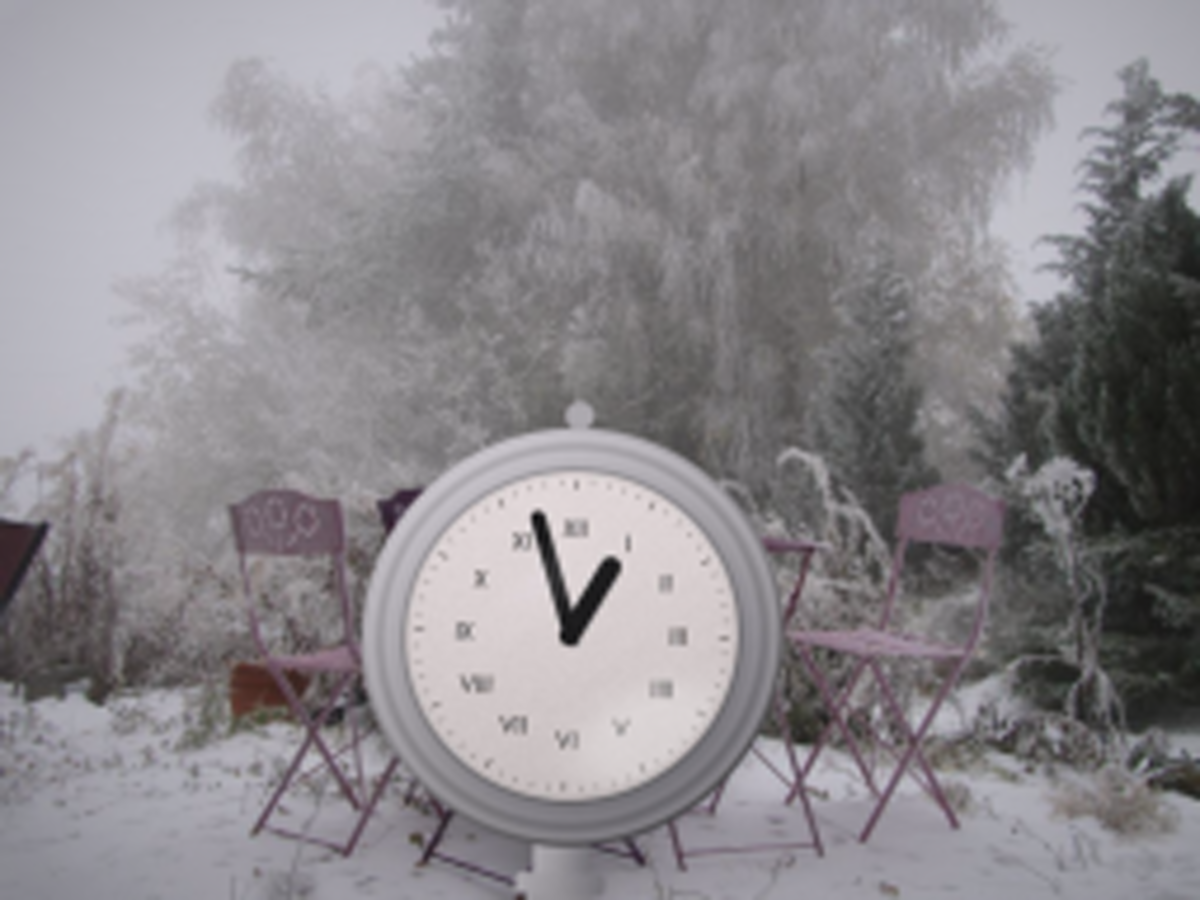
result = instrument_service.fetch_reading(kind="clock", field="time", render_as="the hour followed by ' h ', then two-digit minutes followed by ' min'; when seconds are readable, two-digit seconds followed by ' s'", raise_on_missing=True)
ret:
12 h 57 min
